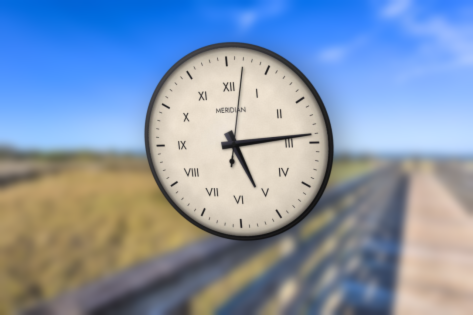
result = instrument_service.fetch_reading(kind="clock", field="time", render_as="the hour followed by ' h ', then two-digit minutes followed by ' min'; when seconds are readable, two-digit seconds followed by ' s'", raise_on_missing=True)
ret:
5 h 14 min 02 s
